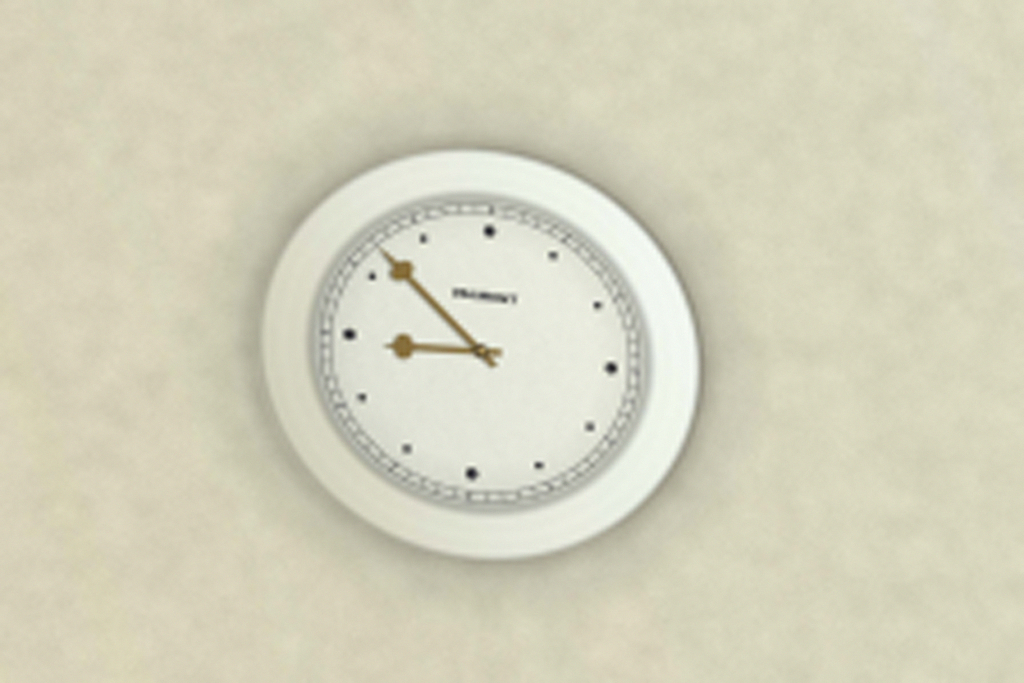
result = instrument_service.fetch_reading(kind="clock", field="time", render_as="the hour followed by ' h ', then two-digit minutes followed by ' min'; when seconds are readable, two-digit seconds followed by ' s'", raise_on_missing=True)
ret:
8 h 52 min
